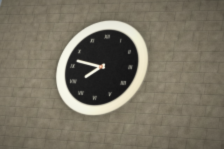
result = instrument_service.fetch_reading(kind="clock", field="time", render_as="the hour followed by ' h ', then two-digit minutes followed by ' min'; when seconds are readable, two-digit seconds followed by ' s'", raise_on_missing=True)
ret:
7 h 47 min
